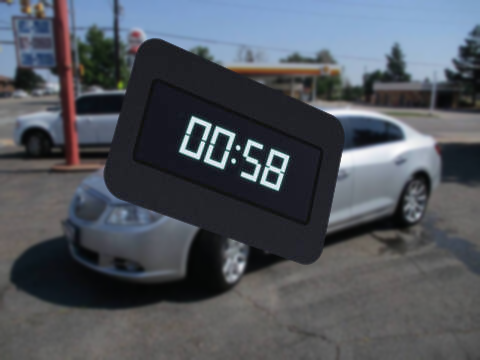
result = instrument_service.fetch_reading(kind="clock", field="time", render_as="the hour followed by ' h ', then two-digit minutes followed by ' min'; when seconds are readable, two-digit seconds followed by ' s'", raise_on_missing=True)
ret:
0 h 58 min
